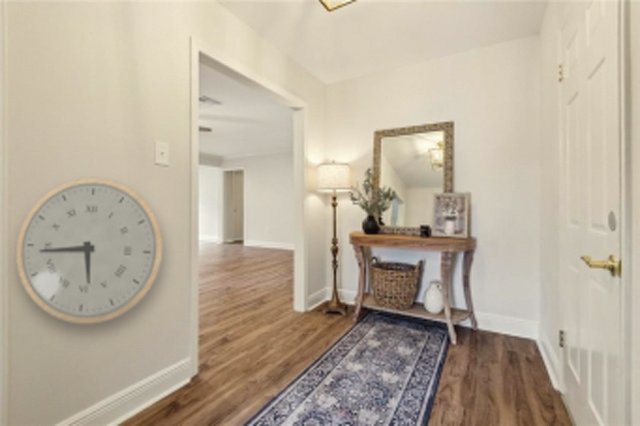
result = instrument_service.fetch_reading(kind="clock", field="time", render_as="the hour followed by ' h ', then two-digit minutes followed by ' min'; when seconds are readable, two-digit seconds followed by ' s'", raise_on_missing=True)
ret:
5 h 44 min
